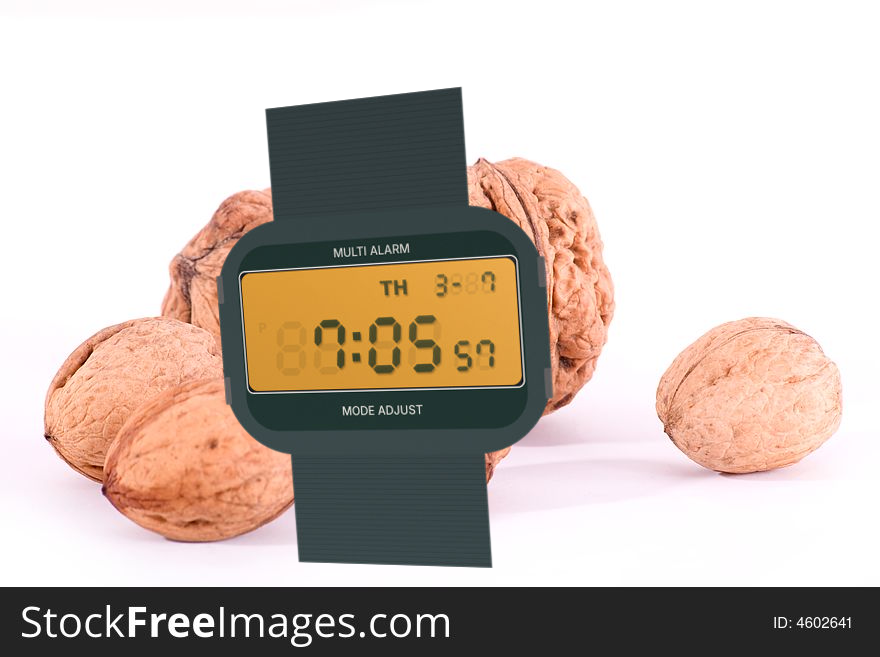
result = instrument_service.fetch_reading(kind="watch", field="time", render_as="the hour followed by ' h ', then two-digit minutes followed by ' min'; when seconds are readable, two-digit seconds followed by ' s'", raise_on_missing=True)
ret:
7 h 05 min 57 s
